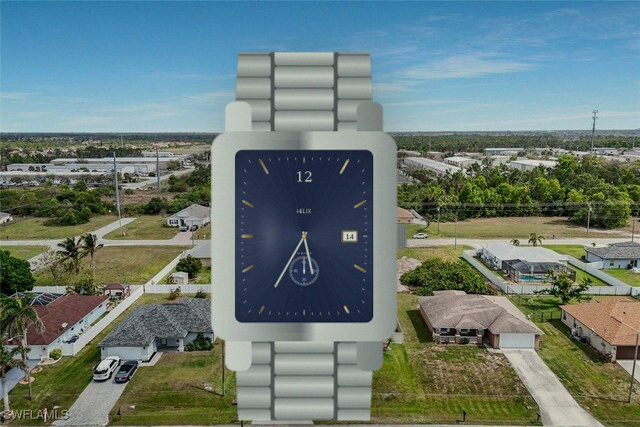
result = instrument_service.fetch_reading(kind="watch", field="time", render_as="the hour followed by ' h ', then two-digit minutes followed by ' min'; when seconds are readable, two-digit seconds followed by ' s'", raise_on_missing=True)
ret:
5 h 35 min
